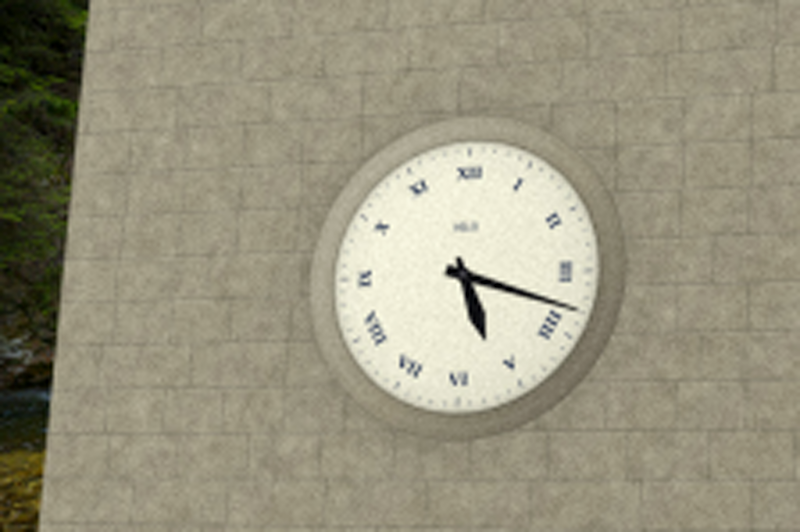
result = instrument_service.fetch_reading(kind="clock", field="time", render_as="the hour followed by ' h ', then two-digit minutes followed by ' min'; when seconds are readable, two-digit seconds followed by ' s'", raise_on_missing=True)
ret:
5 h 18 min
